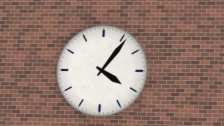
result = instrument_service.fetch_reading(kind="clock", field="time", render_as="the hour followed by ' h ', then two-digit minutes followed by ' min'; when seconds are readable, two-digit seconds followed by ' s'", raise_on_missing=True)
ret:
4 h 06 min
